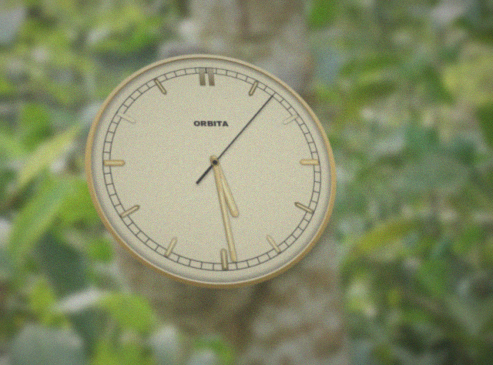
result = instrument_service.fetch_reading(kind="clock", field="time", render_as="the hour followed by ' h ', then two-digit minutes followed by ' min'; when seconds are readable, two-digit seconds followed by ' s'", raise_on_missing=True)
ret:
5 h 29 min 07 s
